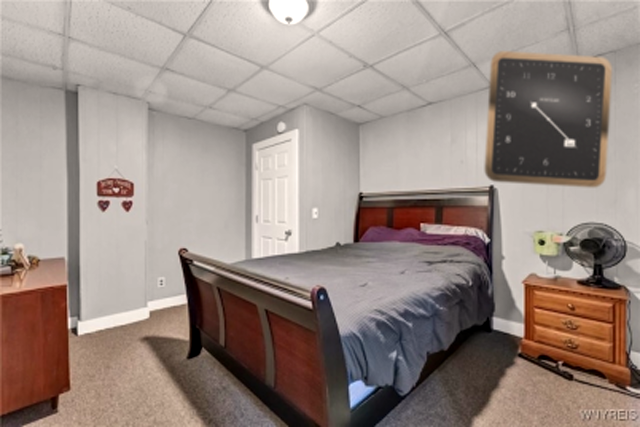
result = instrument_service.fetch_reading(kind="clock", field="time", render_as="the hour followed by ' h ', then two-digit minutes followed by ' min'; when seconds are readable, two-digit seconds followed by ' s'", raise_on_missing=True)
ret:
10 h 22 min
